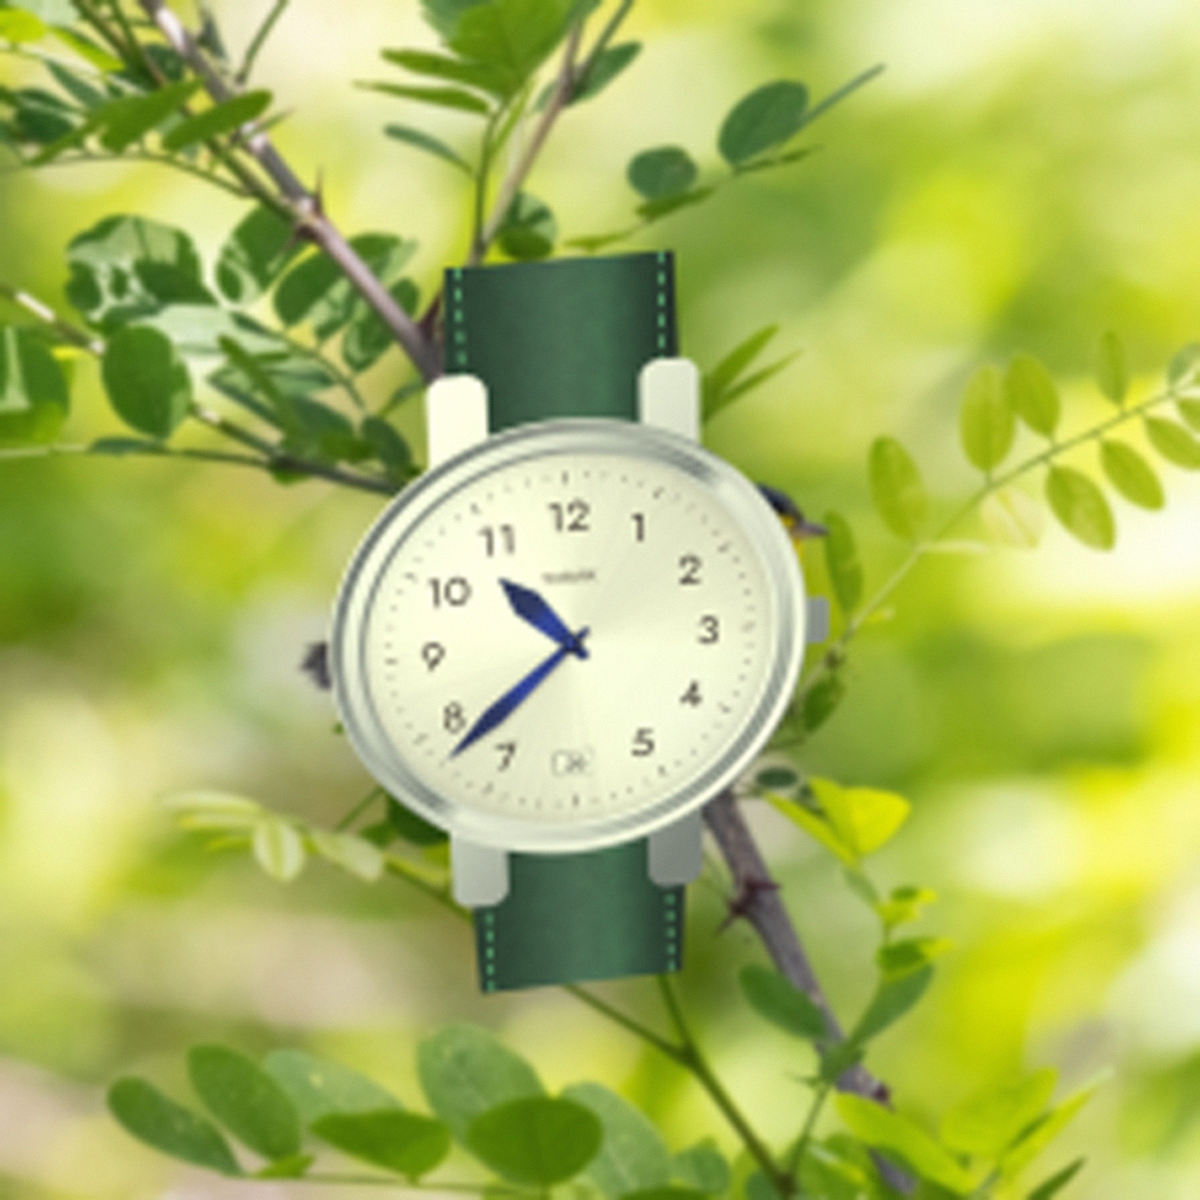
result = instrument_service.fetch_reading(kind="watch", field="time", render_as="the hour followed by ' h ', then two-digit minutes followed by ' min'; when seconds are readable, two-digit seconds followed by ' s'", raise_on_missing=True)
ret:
10 h 38 min
